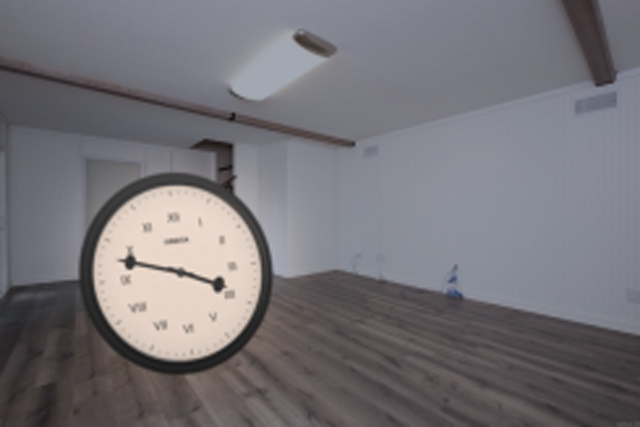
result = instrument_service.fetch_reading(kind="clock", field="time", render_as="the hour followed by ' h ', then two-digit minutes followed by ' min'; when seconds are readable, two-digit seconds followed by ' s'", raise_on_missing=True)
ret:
3 h 48 min
